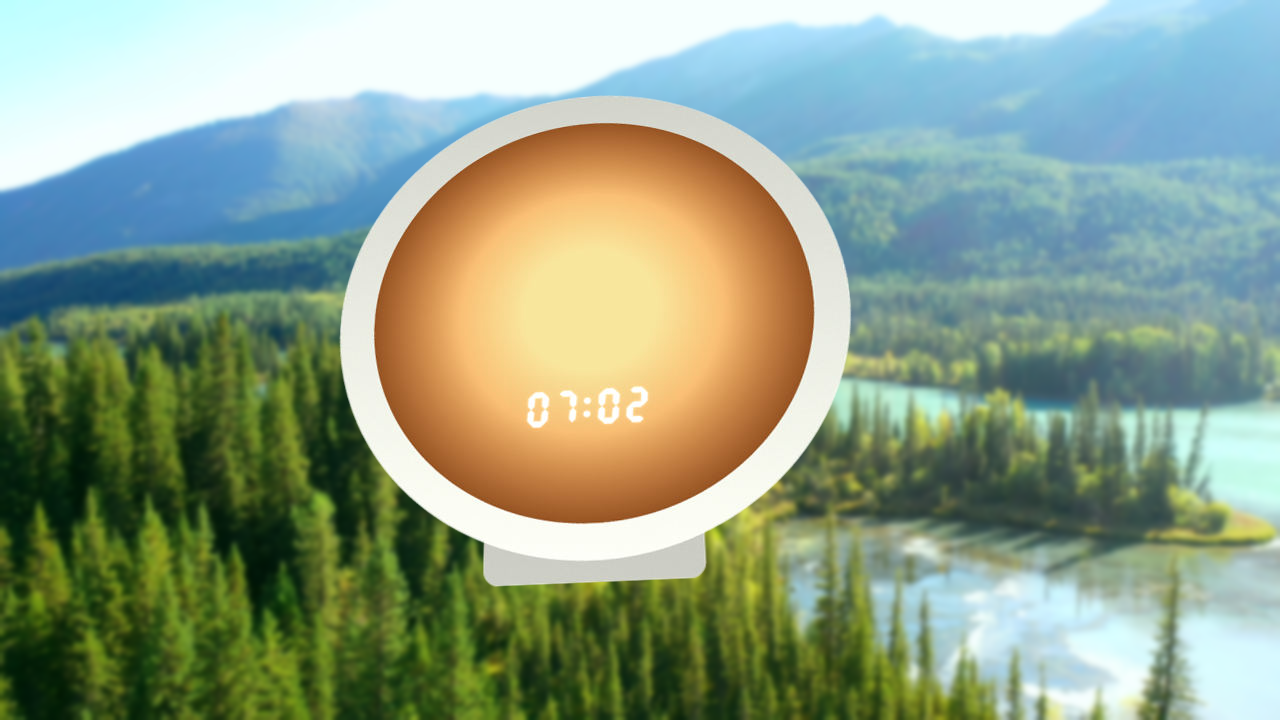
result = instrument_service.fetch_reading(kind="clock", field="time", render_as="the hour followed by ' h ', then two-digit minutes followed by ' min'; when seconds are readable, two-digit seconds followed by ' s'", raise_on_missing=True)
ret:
7 h 02 min
